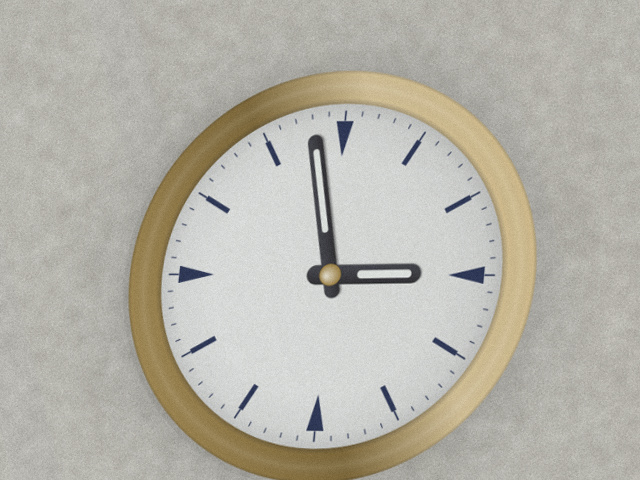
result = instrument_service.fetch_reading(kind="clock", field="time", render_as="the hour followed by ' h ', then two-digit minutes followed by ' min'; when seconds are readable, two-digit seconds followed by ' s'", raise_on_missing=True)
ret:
2 h 58 min
